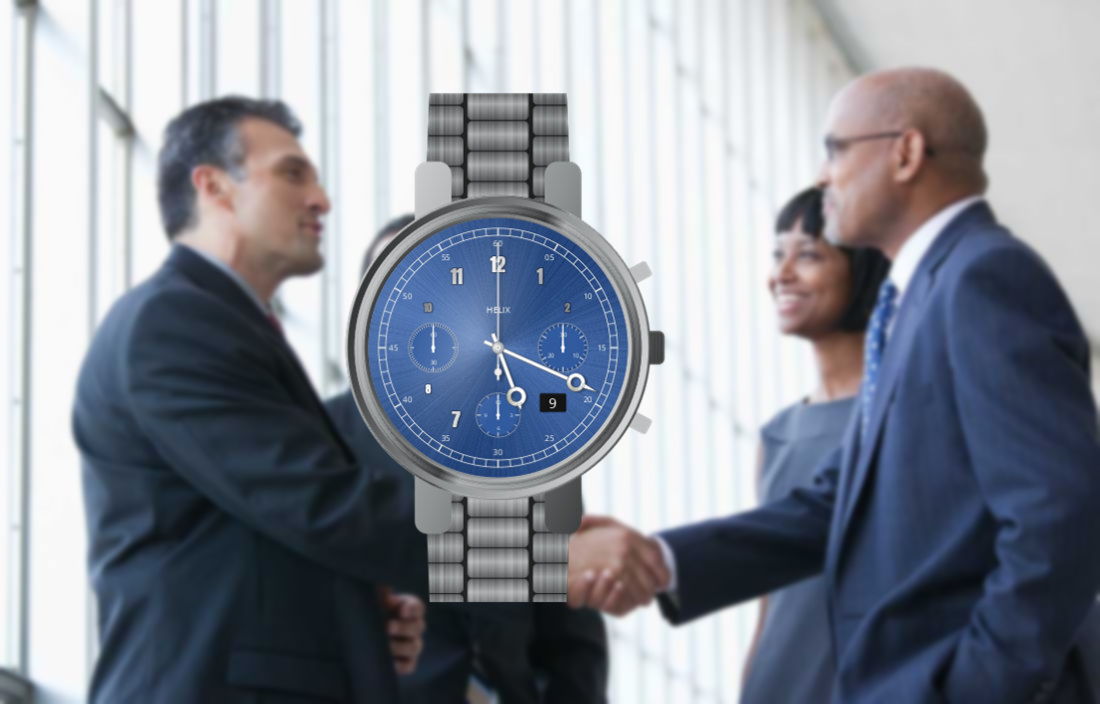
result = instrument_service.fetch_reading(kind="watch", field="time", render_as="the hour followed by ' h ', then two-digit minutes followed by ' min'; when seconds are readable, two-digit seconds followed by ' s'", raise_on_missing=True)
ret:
5 h 19 min
